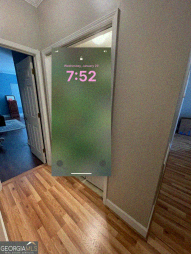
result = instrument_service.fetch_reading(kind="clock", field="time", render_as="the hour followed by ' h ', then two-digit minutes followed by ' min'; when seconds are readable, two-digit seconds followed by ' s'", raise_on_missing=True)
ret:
7 h 52 min
